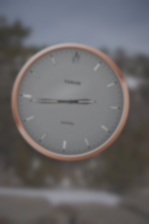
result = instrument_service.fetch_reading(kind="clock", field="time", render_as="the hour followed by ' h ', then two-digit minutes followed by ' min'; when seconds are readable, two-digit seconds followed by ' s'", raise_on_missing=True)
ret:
2 h 44 min
